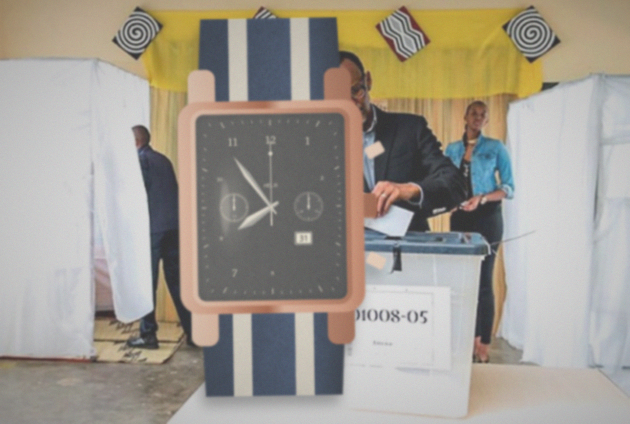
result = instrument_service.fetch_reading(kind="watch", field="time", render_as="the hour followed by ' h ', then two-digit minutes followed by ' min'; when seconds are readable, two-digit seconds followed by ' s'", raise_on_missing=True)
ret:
7 h 54 min
